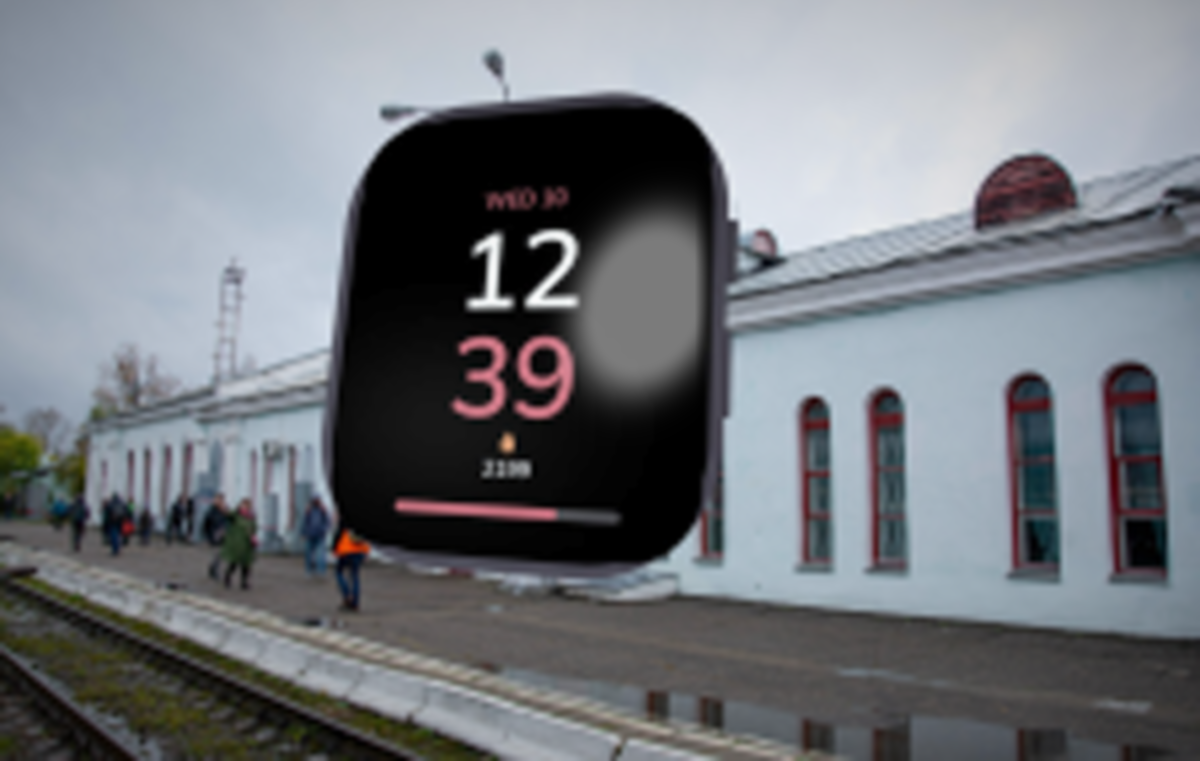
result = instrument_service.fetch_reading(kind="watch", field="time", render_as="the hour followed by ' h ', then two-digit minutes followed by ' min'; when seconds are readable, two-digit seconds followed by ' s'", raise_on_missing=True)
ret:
12 h 39 min
